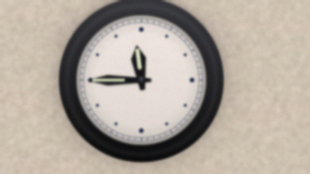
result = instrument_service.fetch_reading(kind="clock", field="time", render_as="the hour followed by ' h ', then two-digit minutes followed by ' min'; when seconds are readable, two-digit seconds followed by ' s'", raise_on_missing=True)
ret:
11 h 45 min
